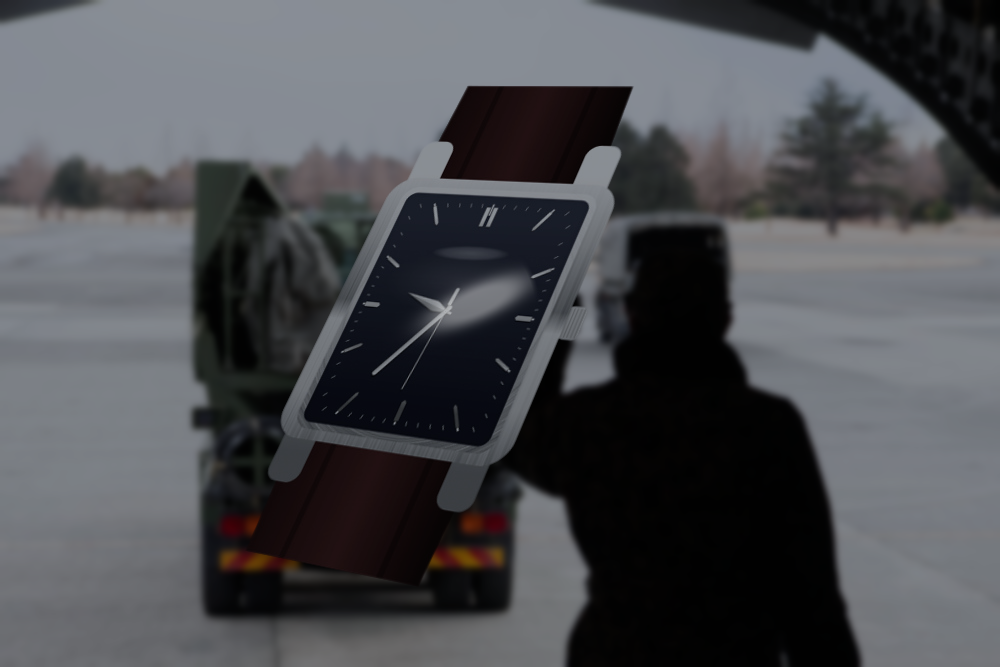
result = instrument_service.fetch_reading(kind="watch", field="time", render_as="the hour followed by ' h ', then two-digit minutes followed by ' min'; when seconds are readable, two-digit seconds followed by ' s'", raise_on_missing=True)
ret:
9 h 35 min 31 s
